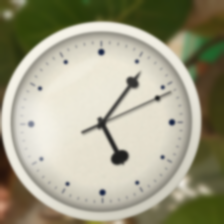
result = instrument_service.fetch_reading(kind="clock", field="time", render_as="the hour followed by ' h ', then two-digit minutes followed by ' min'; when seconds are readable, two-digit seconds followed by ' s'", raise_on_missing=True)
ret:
5 h 06 min 11 s
